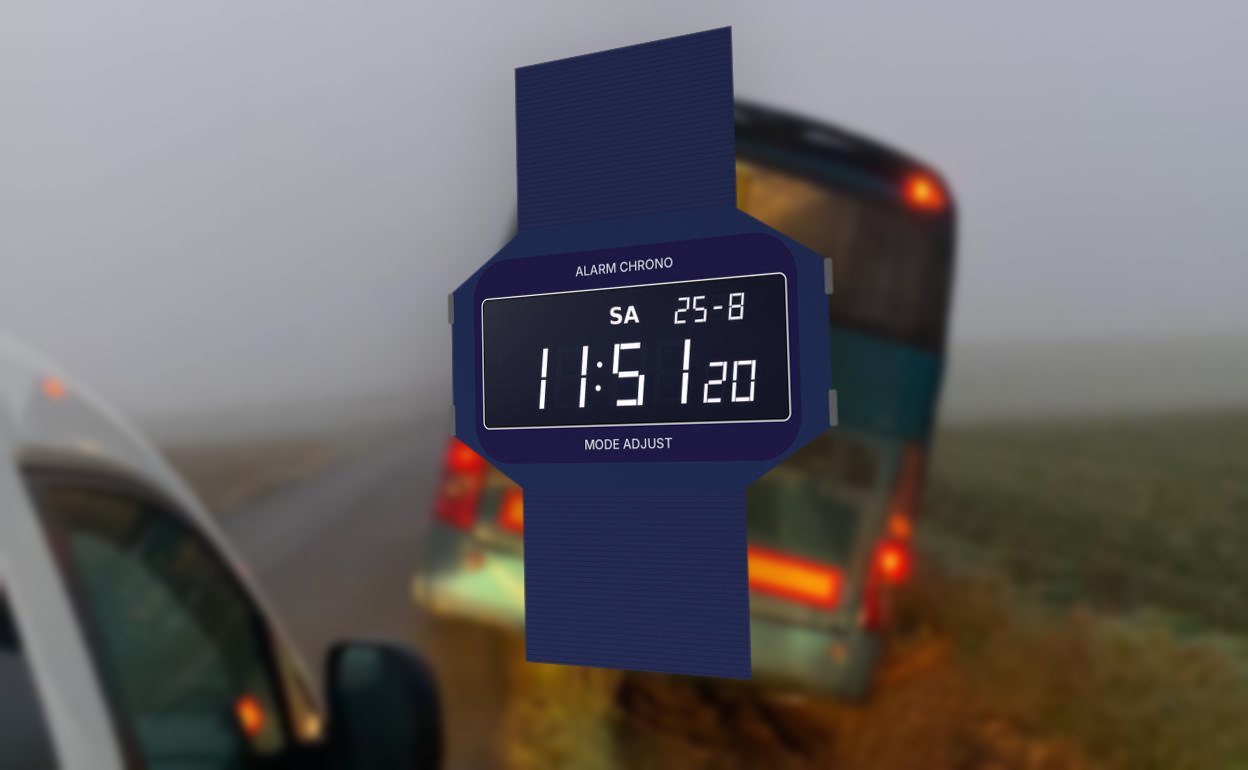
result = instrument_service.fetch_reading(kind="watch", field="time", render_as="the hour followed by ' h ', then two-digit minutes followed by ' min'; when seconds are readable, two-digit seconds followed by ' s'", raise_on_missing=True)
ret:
11 h 51 min 20 s
